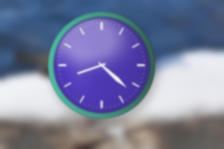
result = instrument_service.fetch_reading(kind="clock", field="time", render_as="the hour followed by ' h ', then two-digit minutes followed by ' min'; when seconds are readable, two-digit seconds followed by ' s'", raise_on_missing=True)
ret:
8 h 22 min
